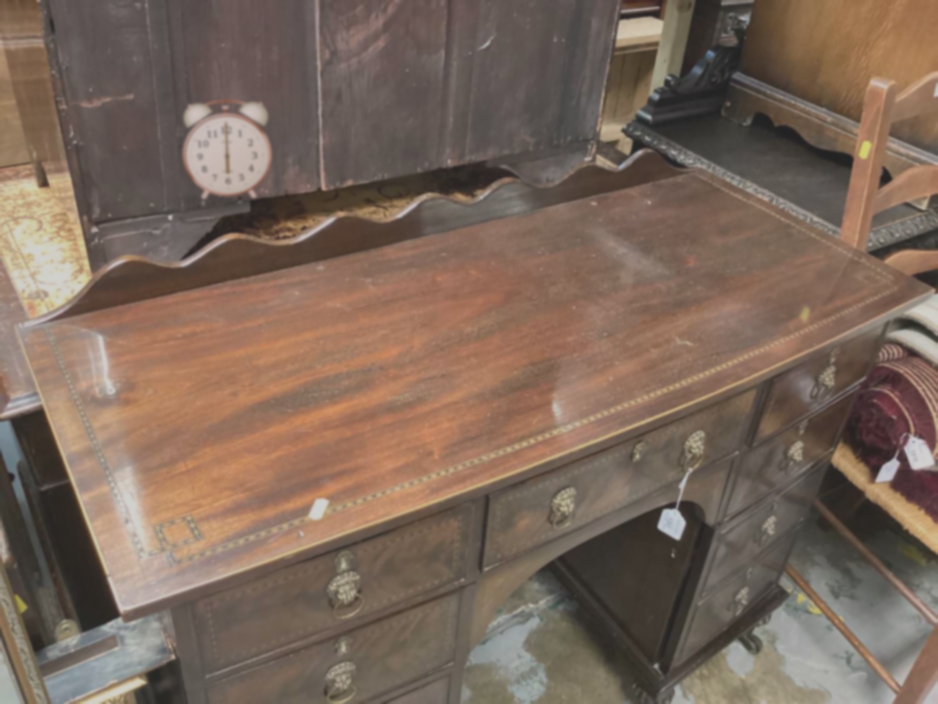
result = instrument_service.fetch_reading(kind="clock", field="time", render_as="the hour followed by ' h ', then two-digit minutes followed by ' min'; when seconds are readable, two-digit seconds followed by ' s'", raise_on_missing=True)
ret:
6 h 00 min
